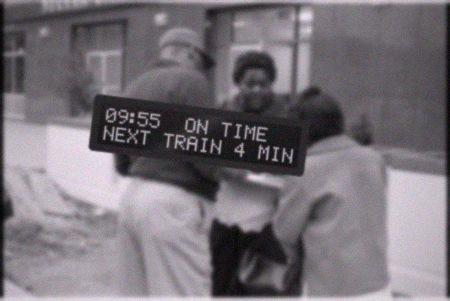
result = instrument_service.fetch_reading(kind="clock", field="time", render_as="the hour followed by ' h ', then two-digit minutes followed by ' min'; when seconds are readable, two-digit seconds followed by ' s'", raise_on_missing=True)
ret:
9 h 55 min
